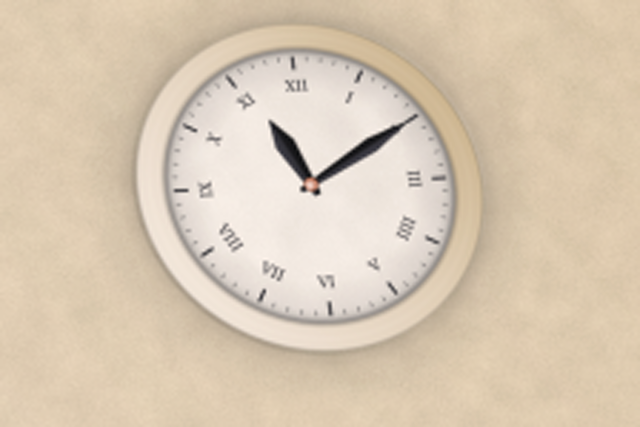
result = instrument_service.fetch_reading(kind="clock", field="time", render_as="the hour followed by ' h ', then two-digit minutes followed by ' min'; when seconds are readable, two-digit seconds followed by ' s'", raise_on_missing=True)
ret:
11 h 10 min
